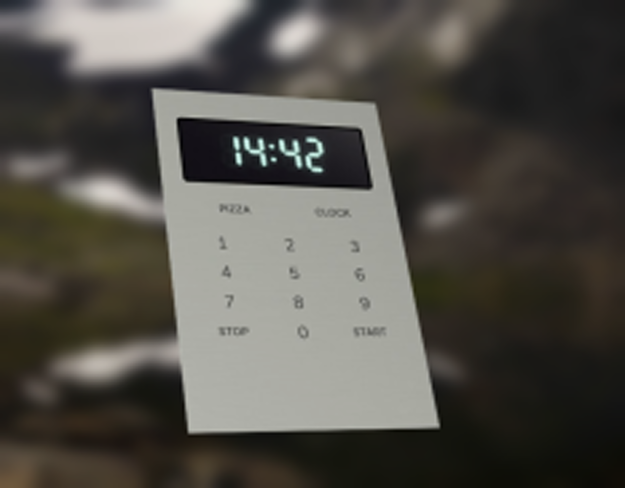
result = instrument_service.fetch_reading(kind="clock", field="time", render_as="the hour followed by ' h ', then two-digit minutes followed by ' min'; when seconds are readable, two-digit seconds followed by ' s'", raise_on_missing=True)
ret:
14 h 42 min
